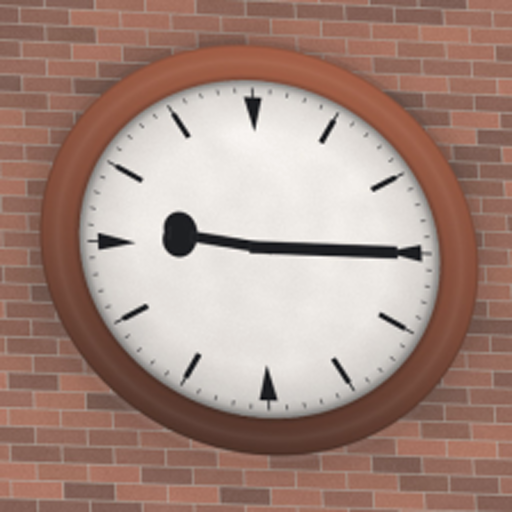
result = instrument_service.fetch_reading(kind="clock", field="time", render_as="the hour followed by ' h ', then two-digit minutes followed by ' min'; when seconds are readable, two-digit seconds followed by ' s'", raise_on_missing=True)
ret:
9 h 15 min
